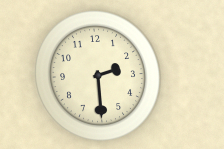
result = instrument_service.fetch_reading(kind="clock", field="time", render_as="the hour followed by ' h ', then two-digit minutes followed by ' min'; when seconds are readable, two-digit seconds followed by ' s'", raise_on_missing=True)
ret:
2 h 30 min
